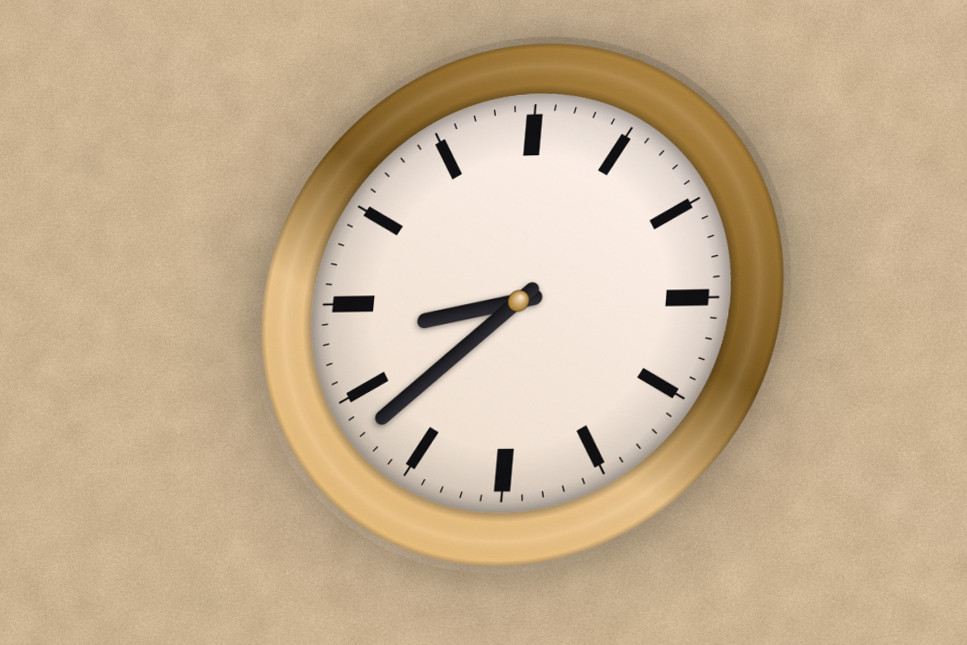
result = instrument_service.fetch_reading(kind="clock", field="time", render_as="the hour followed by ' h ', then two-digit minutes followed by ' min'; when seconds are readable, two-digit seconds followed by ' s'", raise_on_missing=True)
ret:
8 h 38 min
